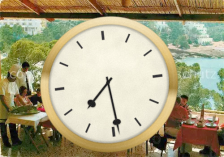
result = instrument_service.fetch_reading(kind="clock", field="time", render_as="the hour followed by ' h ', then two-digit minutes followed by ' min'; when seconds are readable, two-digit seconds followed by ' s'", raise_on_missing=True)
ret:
7 h 29 min
